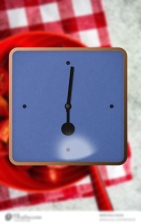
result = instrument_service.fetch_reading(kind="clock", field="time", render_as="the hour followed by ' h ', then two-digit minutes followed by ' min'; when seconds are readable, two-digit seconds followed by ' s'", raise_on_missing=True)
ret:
6 h 01 min
